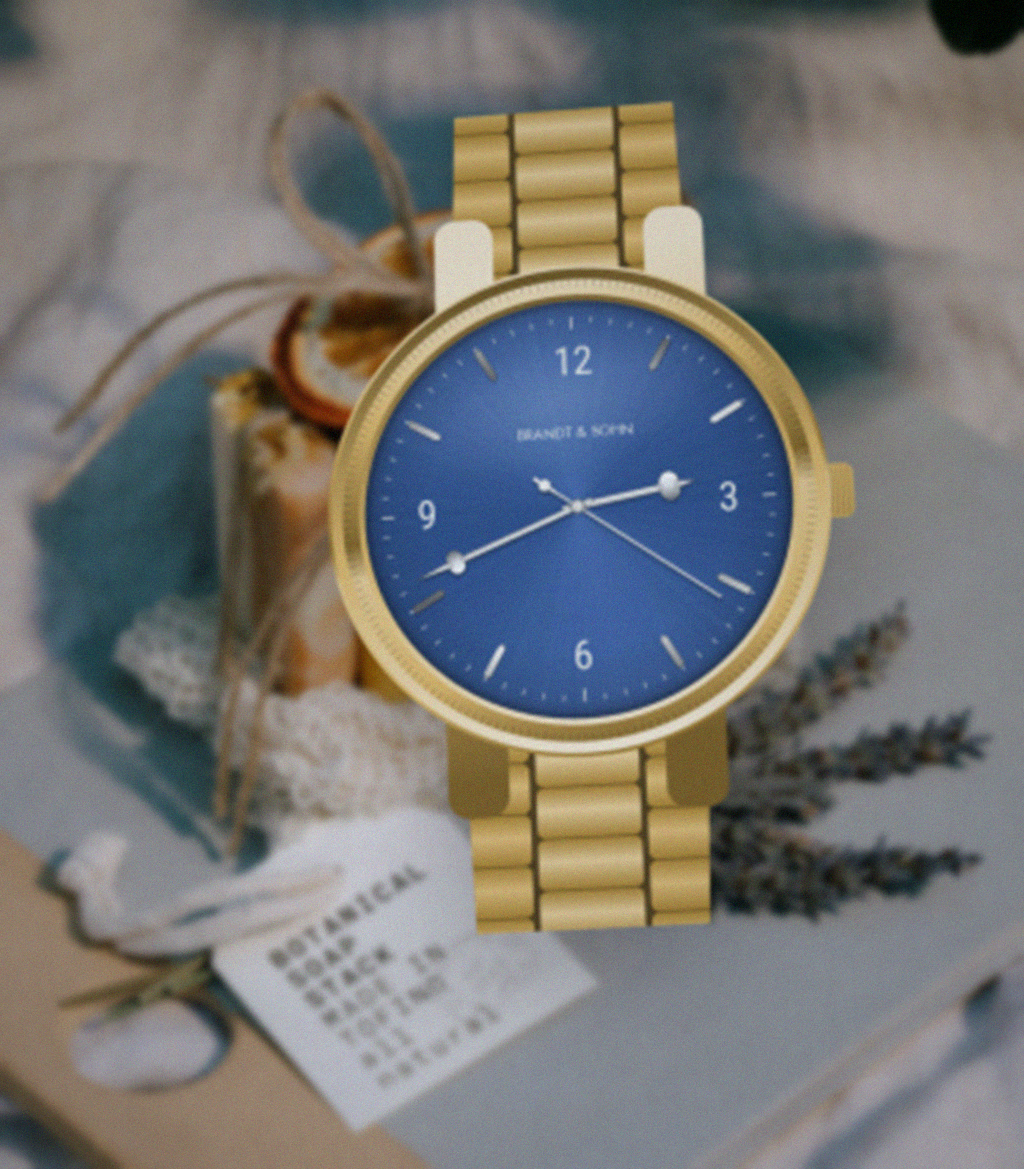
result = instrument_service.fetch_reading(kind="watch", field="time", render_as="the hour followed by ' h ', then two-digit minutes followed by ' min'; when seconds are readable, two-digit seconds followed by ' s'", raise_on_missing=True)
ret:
2 h 41 min 21 s
